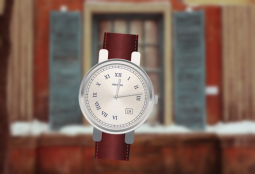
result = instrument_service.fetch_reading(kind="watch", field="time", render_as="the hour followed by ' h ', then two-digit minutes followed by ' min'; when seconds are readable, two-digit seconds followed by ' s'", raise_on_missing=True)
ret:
12 h 13 min
